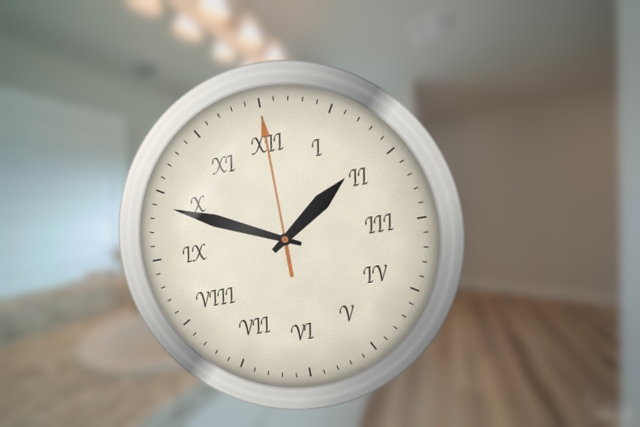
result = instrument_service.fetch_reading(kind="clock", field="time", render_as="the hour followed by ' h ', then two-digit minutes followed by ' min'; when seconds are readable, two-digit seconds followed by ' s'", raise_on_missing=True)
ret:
1 h 49 min 00 s
